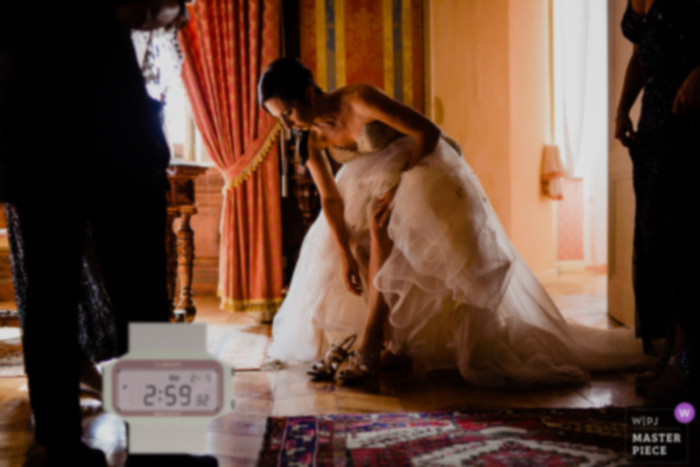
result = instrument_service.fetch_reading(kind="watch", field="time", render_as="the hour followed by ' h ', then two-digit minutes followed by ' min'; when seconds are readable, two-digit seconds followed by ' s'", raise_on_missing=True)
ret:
2 h 59 min
